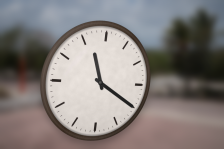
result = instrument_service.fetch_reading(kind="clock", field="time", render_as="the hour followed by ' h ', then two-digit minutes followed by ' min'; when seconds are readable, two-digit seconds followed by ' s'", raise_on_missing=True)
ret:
11 h 20 min
